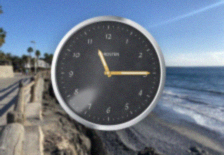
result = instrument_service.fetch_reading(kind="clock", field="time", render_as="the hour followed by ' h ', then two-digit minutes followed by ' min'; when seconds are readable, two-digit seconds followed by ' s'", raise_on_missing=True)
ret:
11 h 15 min
